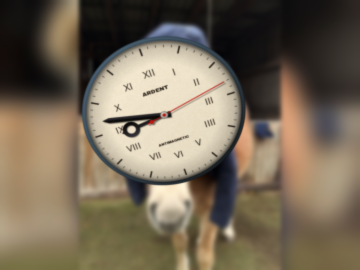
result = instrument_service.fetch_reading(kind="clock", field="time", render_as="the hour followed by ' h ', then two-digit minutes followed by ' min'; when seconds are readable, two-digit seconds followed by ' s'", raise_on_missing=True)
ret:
8 h 47 min 13 s
